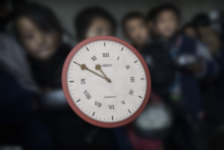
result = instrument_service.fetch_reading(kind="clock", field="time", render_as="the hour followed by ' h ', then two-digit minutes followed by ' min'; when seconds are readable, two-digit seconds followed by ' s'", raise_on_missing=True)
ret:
10 h 50 min
